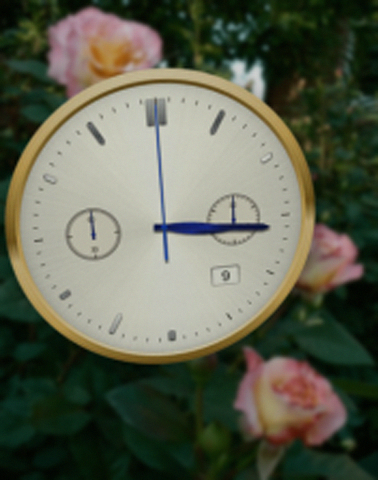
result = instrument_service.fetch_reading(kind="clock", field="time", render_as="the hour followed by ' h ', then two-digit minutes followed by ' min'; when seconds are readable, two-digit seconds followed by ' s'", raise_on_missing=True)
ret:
3 h 16 min
